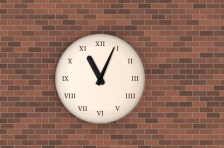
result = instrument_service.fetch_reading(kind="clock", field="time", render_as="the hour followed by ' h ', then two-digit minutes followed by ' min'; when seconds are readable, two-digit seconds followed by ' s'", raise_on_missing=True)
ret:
11 h 04 min
